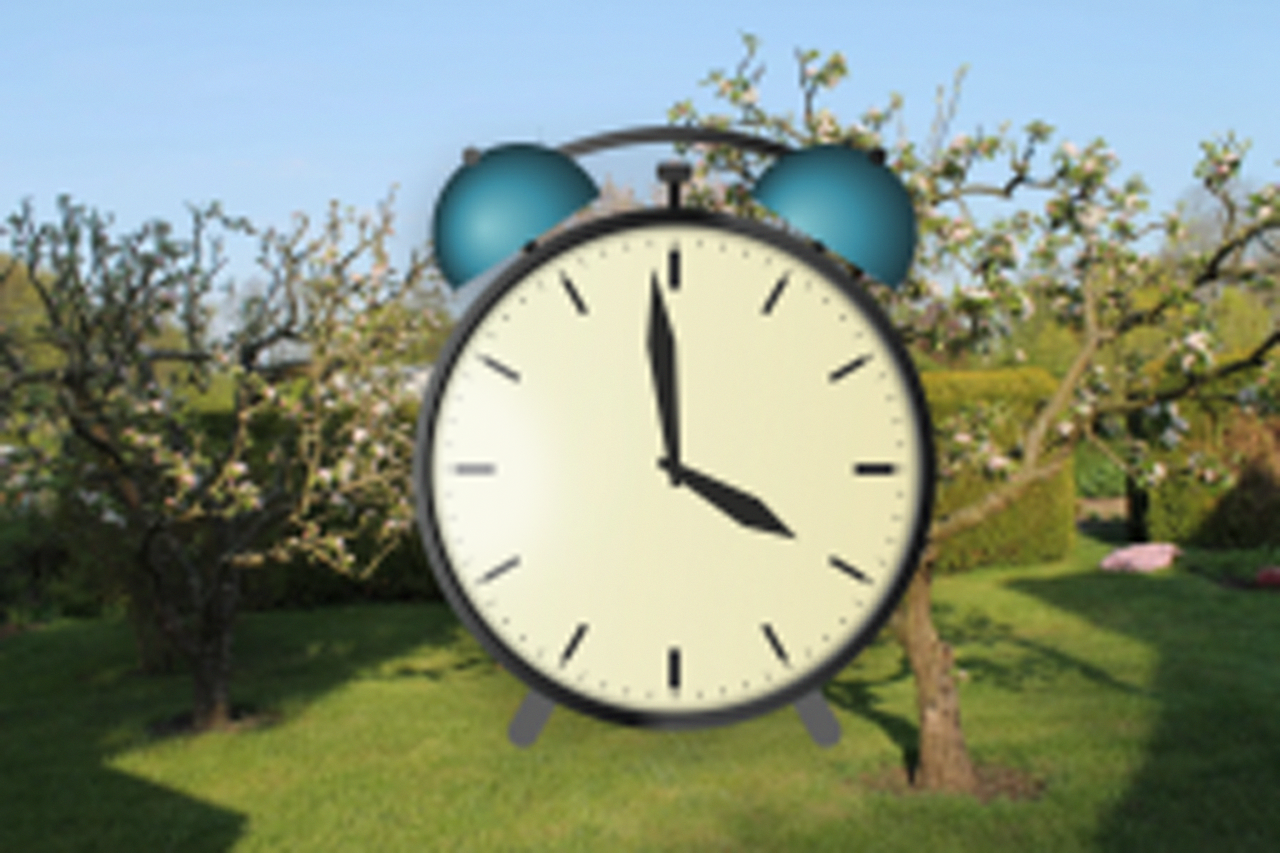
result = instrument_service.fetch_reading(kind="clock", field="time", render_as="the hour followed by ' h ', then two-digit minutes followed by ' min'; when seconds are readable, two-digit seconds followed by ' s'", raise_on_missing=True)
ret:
3 h 59 min
